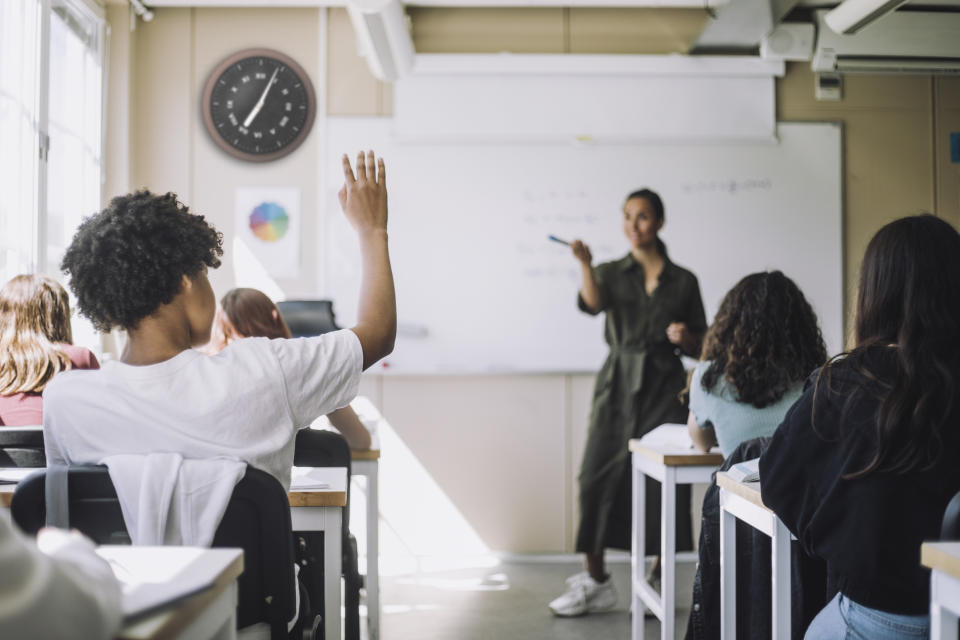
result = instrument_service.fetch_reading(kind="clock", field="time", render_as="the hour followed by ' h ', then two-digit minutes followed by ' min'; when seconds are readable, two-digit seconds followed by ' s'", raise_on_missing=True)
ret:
7 h 04 min
